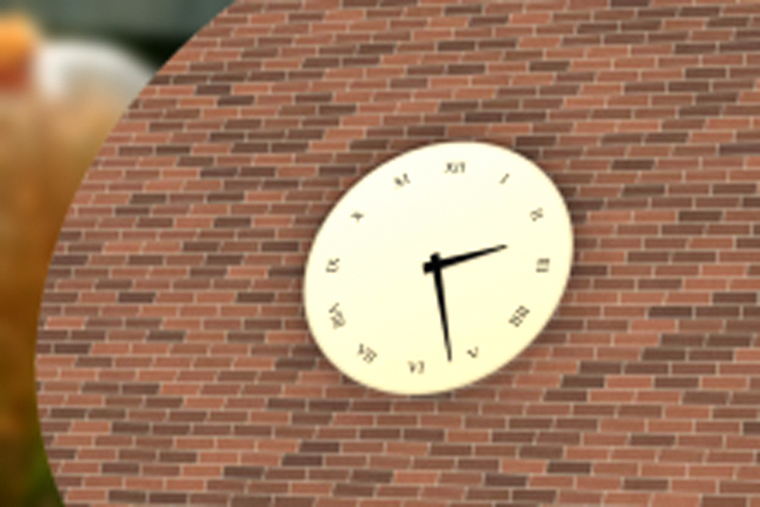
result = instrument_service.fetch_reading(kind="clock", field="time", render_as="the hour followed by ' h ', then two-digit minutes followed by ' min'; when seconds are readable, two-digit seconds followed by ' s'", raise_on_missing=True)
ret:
2 h 27 min
